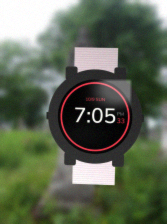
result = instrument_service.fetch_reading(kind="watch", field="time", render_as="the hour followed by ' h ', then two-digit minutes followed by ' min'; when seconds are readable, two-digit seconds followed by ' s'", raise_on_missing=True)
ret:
7 h 05 min
